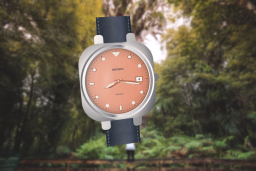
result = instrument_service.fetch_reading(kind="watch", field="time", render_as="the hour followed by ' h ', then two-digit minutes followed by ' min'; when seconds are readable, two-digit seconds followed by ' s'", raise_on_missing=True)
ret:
8 h 17 min
